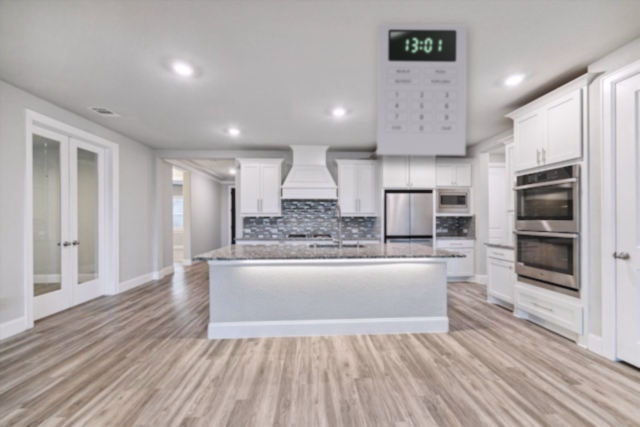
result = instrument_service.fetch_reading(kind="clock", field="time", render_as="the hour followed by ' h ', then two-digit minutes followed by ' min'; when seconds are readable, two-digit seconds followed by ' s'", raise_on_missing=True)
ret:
13 h 01 min
